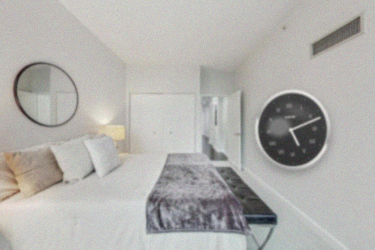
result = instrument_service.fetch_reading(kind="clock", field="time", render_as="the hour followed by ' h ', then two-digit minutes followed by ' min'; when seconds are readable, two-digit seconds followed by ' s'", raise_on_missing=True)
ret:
5 h 12 min
